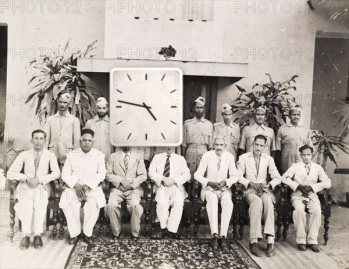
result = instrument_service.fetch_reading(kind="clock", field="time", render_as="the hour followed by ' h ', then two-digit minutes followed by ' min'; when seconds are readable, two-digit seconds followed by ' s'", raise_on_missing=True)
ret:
4 h 47 min
